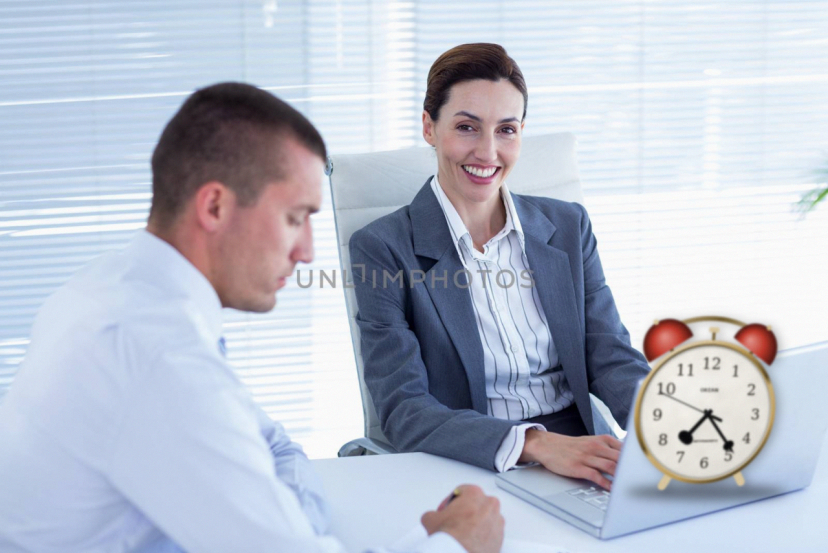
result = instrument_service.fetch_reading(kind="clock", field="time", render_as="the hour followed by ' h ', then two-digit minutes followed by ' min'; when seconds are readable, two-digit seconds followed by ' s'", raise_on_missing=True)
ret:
7 h 23 min 49 s
